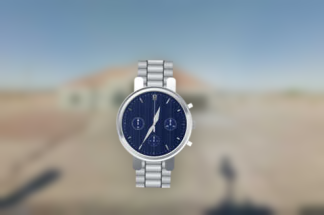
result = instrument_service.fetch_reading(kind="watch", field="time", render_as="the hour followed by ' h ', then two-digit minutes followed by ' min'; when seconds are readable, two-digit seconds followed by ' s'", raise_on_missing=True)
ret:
12 h 35 min
